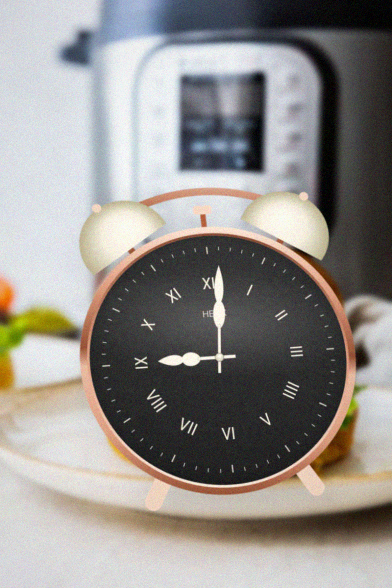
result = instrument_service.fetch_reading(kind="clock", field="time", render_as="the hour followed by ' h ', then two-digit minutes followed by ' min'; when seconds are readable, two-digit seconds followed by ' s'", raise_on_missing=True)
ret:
9 h 01 min
